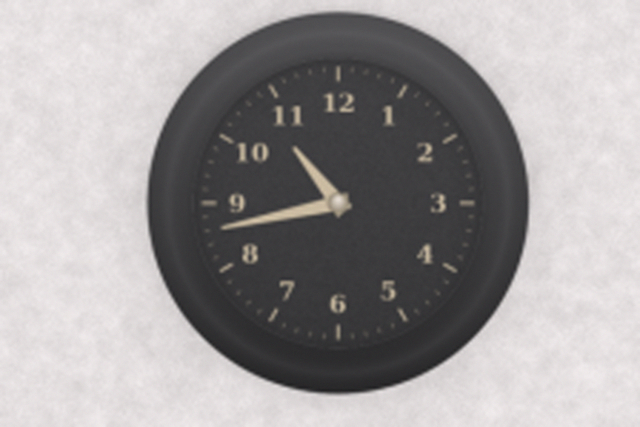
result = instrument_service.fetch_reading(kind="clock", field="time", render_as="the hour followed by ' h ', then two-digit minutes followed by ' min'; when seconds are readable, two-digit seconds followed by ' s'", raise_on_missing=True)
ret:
10 h 43 min
